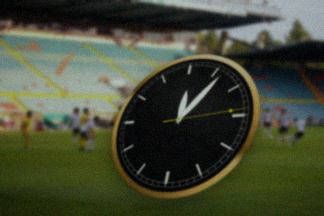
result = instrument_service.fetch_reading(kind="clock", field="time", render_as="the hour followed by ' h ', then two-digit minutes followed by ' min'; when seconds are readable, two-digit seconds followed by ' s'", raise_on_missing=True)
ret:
12 h 06 min 14 s
